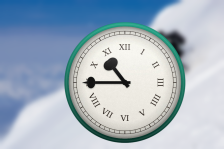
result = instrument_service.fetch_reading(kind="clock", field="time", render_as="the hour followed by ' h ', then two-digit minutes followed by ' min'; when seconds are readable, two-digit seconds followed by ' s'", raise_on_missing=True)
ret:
10 h 45 min
